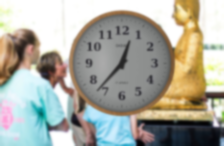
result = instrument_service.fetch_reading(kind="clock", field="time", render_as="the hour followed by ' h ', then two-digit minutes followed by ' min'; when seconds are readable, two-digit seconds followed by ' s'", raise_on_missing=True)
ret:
12 h 37 min
